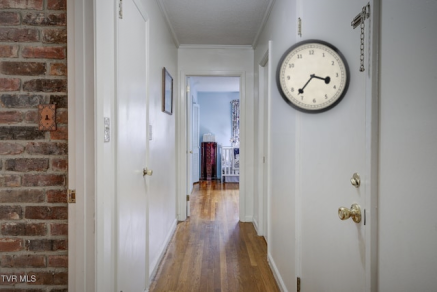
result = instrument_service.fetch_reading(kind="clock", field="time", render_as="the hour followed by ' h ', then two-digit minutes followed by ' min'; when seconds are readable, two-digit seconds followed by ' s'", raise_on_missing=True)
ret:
3 h 37 min
